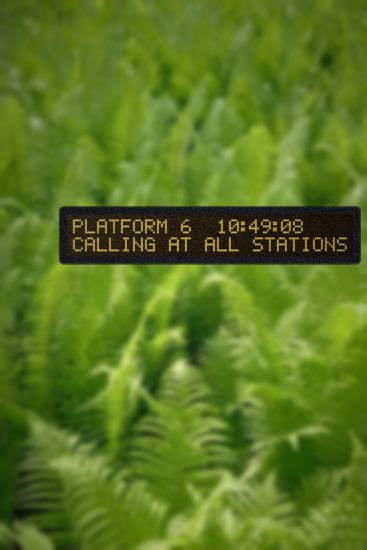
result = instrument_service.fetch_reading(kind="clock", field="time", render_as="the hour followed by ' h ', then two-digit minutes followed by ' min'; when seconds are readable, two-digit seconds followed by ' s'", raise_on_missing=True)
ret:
10 h 49 min 08 s
